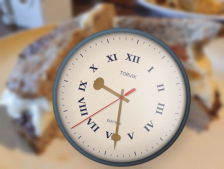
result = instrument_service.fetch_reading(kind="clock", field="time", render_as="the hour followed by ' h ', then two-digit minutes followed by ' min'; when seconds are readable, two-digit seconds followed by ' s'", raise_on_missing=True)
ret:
9 h 28 min 37 s
